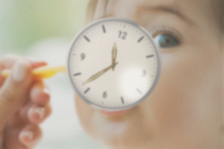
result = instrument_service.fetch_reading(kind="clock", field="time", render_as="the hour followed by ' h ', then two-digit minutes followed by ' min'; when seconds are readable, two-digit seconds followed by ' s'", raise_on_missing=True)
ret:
11 h 37 min
